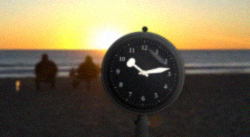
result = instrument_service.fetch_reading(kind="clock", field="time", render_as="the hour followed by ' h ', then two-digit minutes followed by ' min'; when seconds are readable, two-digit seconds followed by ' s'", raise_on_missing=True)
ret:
10 h 13 min
